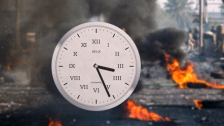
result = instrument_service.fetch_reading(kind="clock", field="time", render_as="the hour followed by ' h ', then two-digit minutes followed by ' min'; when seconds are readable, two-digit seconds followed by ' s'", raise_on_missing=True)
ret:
3 h 26 min
